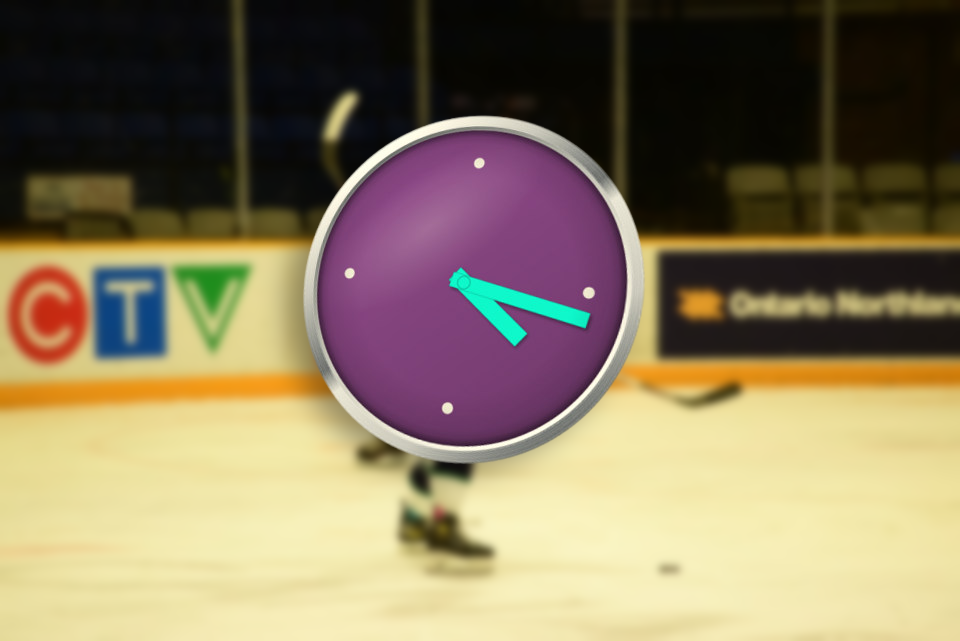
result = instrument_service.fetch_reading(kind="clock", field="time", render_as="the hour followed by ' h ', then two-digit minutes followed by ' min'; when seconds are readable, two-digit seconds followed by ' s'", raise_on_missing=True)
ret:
4 h 17 min
